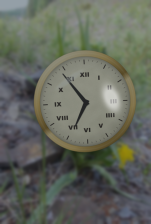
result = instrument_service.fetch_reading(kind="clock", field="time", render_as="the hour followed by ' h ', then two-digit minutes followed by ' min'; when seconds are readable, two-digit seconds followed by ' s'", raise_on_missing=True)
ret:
6 h 54 min
